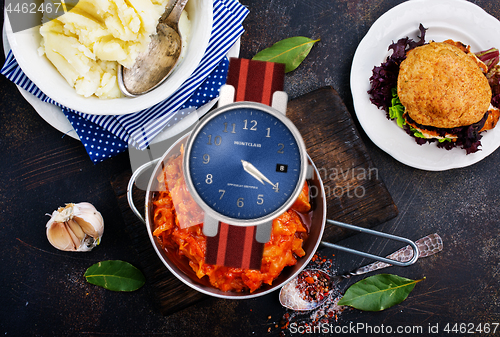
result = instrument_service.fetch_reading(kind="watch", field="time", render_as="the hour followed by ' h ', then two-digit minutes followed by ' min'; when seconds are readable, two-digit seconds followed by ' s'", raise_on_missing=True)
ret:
4 h 20 min
